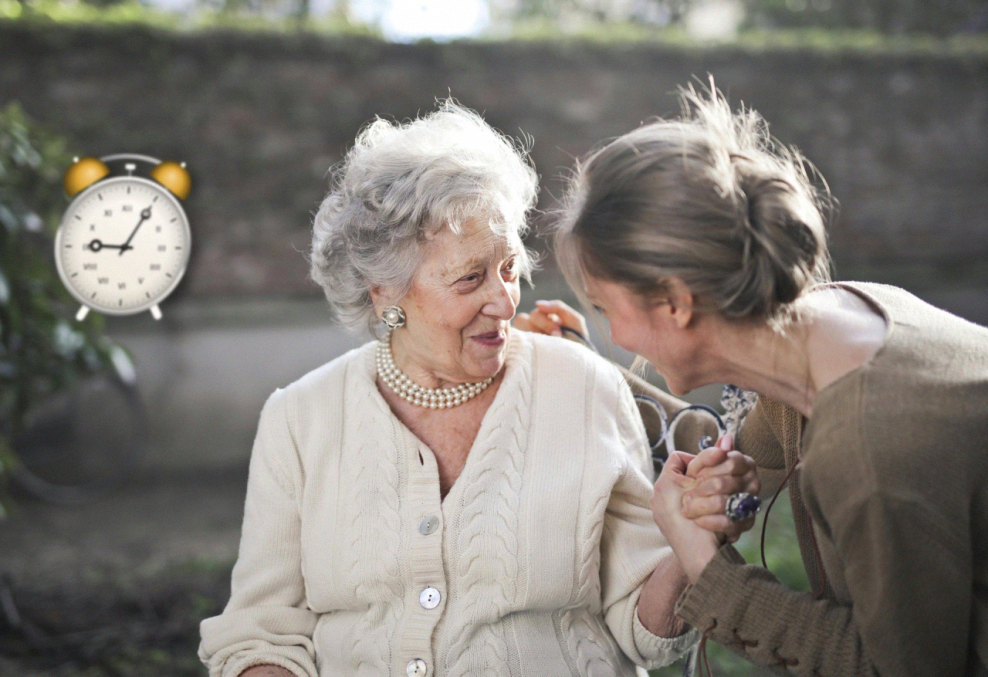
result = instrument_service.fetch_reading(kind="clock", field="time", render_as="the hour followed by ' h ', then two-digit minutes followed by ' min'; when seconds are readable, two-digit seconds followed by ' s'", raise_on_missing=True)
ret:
9 h 05 min
